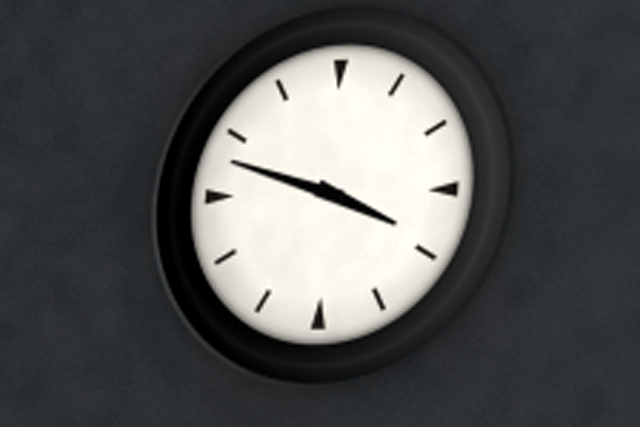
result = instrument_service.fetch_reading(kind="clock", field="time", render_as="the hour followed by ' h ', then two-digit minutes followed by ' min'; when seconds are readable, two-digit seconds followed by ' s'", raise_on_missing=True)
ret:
3 h 48 min
